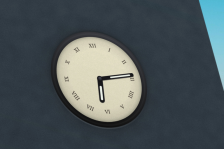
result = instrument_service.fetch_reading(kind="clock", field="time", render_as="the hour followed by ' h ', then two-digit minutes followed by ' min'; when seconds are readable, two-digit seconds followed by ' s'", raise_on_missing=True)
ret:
6 h 14 min
